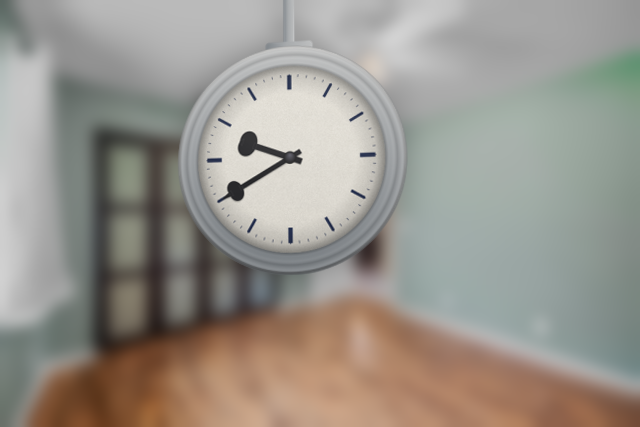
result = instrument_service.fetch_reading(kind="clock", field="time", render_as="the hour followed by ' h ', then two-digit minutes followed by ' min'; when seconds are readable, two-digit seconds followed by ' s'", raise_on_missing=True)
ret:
9 h 40 min
